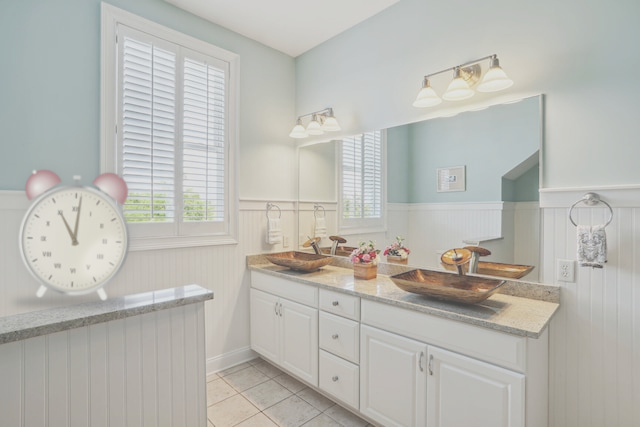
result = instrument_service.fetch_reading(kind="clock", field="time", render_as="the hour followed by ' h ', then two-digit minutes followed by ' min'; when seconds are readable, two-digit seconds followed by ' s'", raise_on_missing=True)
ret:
11 h 01 min
